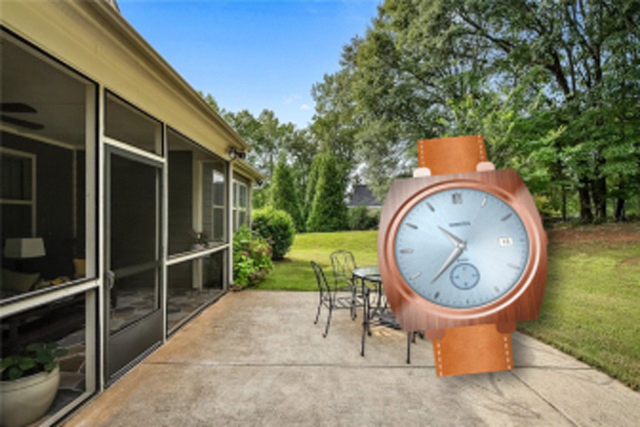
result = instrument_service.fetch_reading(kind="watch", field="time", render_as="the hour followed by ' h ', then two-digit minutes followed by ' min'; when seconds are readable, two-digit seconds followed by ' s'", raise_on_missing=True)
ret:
10 h 37 min
